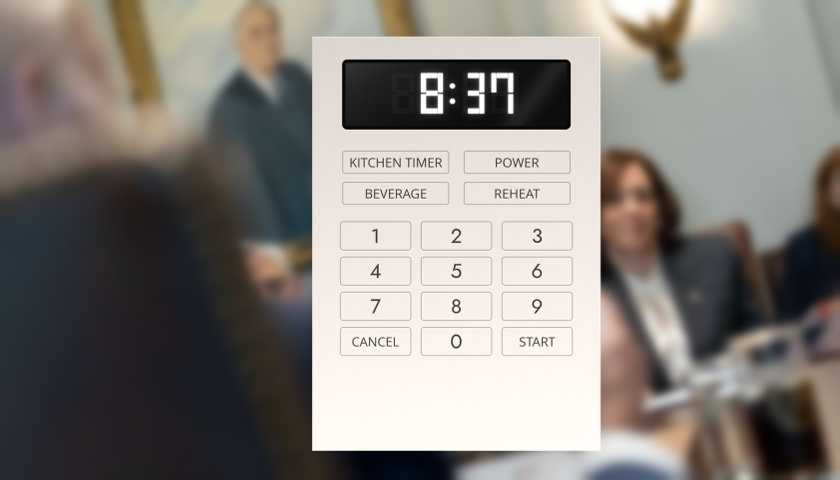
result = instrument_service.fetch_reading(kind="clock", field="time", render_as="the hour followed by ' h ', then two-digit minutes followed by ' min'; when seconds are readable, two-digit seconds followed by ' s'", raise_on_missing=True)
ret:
8 h 37 min
